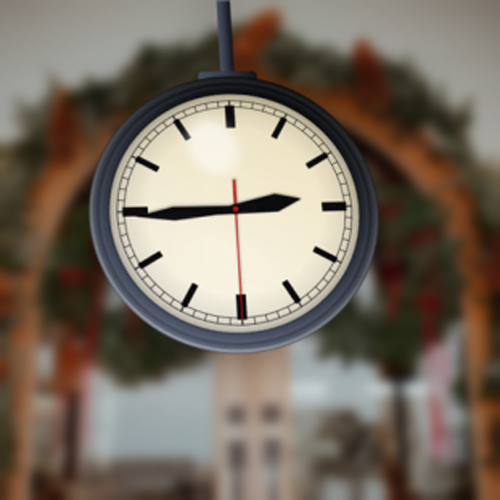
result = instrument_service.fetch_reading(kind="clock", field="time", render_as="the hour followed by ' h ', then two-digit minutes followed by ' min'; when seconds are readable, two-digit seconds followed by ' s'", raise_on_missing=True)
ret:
2 h 44 min 30 s
